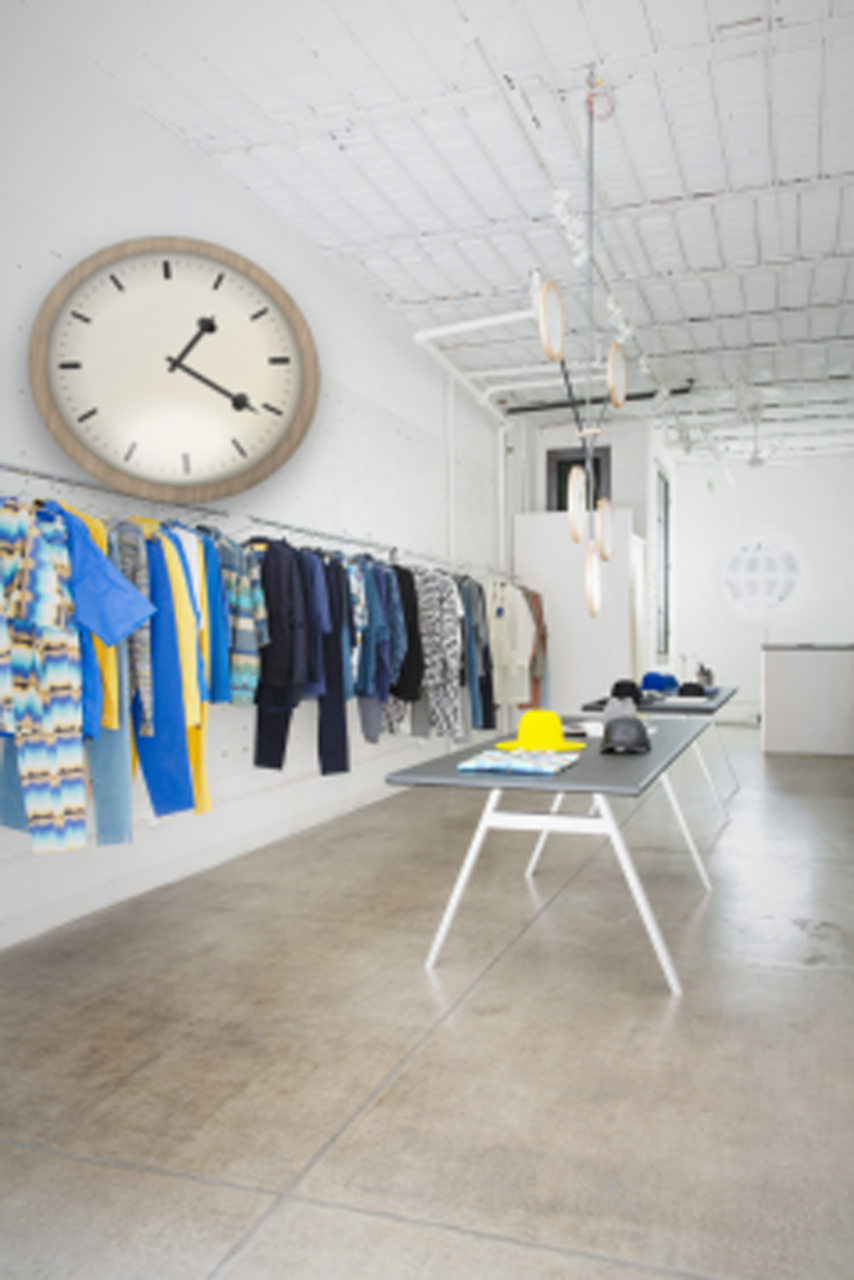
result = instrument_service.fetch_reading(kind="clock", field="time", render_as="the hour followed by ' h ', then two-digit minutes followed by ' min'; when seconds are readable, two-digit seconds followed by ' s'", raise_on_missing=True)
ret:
1 h 21 min
